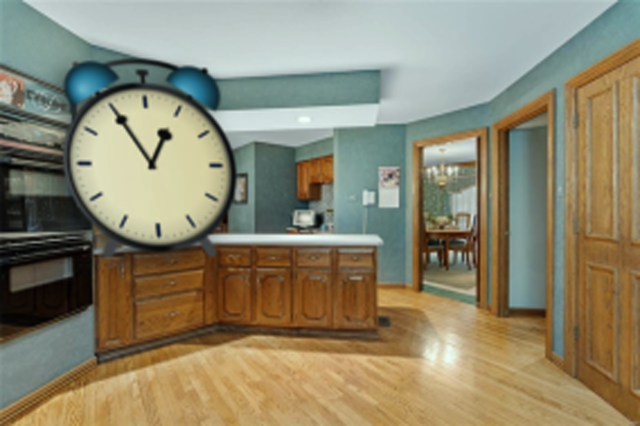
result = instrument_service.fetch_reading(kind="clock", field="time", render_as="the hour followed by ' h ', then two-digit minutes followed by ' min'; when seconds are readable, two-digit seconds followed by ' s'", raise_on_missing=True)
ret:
12 h 55 min
